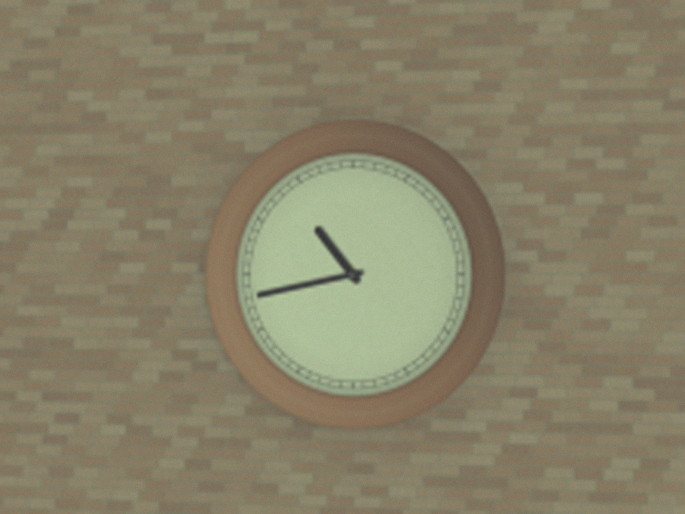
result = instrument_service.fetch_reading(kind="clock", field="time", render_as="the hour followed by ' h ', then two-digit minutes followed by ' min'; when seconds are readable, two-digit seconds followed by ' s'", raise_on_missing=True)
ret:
10 h 43 min
